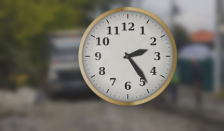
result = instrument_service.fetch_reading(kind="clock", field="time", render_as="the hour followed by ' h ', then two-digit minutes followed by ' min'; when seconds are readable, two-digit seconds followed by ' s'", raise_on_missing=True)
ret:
2 h 24 min
